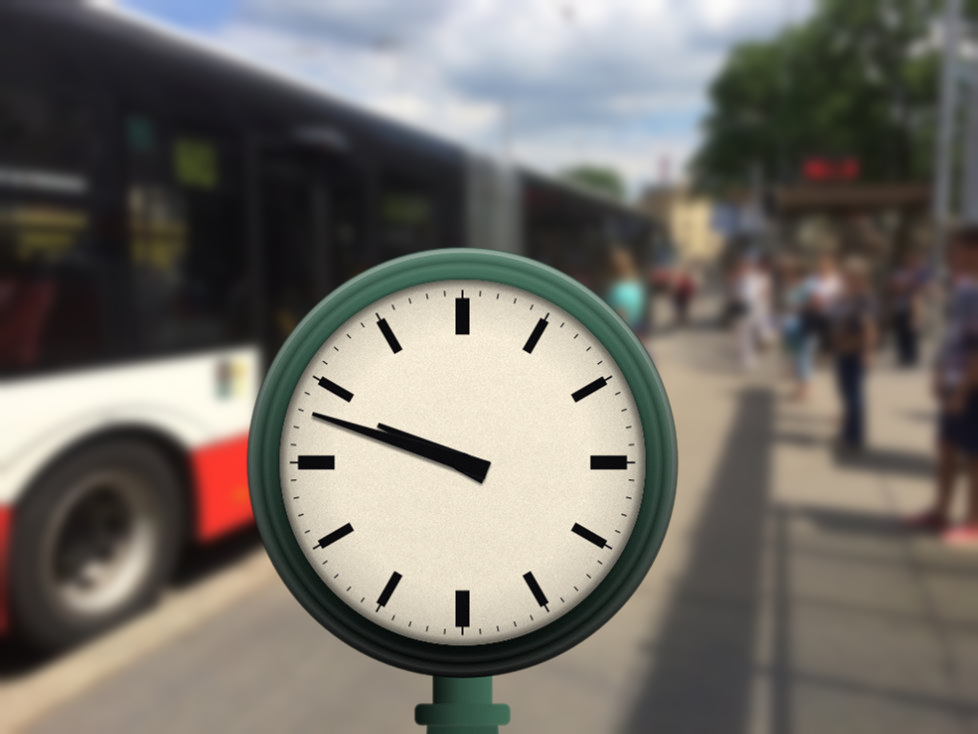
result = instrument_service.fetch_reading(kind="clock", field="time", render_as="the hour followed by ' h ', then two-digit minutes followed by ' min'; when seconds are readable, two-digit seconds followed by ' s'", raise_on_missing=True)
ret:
9 h 48 min
